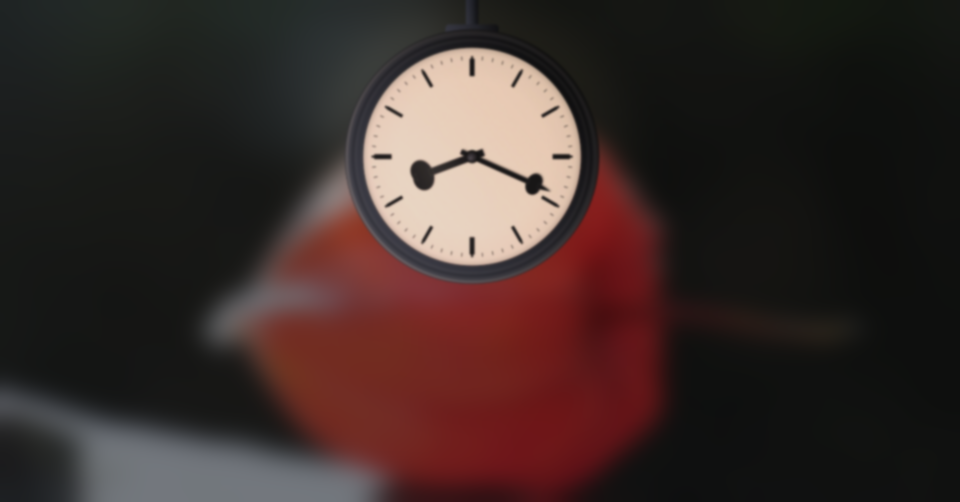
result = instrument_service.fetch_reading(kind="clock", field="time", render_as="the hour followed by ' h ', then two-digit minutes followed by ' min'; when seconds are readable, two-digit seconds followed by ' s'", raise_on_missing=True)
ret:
8 h 19 min
